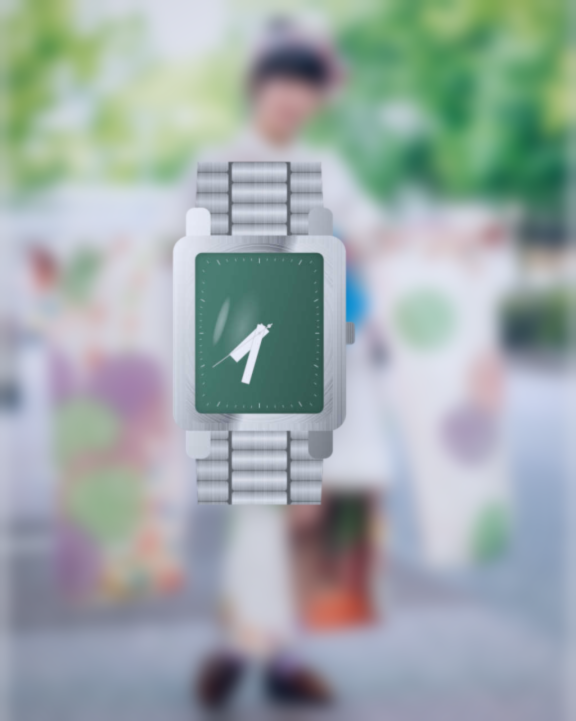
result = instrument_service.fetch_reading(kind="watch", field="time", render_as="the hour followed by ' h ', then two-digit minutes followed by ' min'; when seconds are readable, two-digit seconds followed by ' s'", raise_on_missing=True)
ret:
7 h 32 min 39 s
